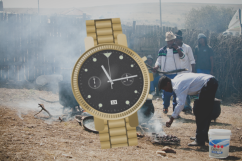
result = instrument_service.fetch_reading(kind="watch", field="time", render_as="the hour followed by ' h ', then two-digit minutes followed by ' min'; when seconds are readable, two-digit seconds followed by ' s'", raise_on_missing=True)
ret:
11 h 14 min
